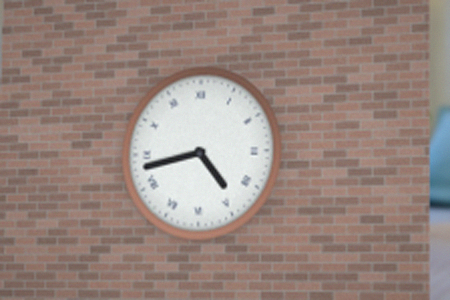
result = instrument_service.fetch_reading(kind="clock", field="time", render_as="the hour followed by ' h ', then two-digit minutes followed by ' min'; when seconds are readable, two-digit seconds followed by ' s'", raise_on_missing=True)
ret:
4 h 43 min
